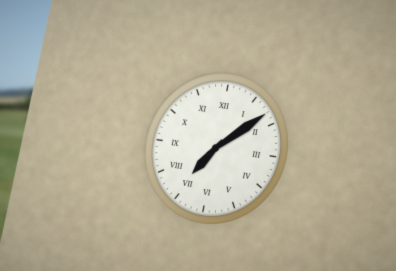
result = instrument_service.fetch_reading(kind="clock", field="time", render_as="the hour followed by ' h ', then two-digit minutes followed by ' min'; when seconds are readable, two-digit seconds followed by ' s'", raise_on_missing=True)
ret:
7 h 08 min
